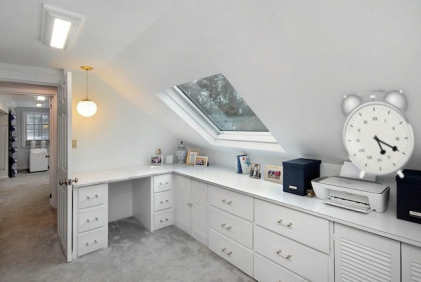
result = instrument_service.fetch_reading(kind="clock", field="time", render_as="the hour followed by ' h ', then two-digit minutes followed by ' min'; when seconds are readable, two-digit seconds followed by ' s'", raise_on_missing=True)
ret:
5 h 20 min
